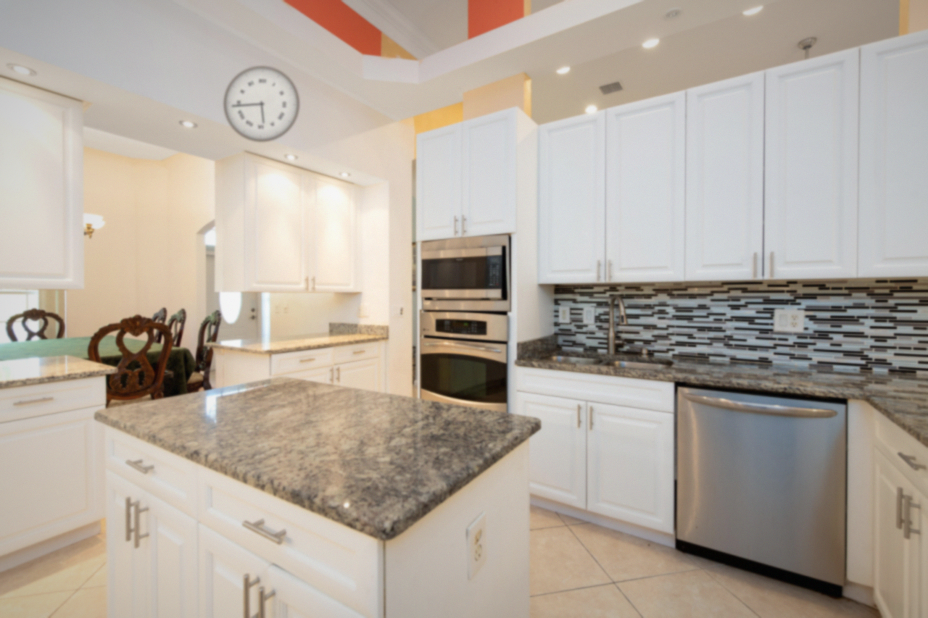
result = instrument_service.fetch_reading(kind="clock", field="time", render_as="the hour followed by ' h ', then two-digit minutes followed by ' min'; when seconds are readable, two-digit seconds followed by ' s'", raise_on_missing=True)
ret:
5 h 44 min
